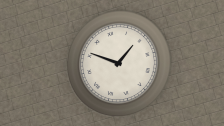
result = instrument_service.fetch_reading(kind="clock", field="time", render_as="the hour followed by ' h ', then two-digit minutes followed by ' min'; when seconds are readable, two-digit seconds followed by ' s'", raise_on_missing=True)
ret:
1 h 51 min
